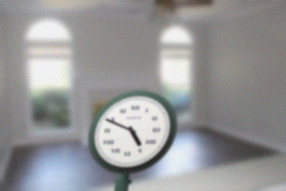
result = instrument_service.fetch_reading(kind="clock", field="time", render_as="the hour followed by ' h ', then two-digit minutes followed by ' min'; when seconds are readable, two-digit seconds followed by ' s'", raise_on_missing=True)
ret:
4 h 49 min
